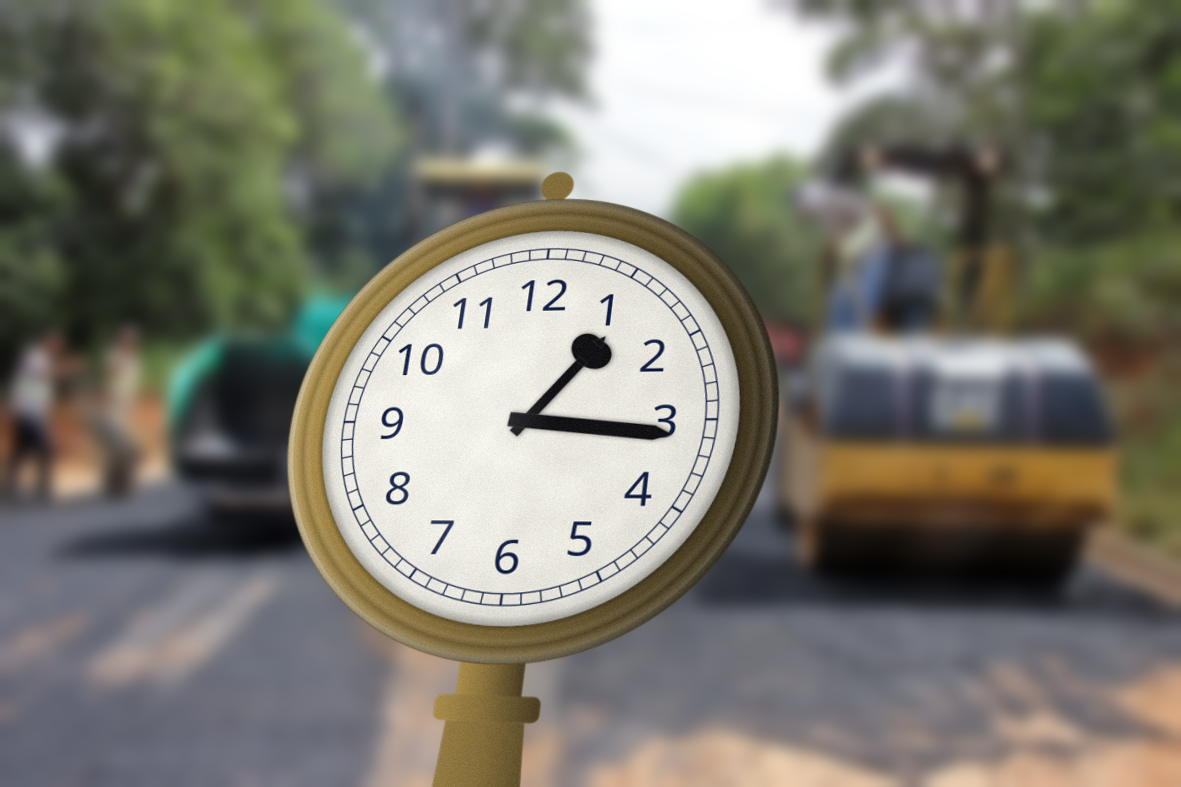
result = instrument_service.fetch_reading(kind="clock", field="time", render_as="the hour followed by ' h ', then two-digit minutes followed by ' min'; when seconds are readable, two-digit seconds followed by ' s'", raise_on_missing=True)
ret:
1 h 16 min
